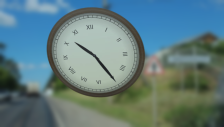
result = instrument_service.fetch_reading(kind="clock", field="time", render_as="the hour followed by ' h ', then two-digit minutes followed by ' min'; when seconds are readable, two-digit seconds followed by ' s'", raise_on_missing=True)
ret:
10 h 25 min
